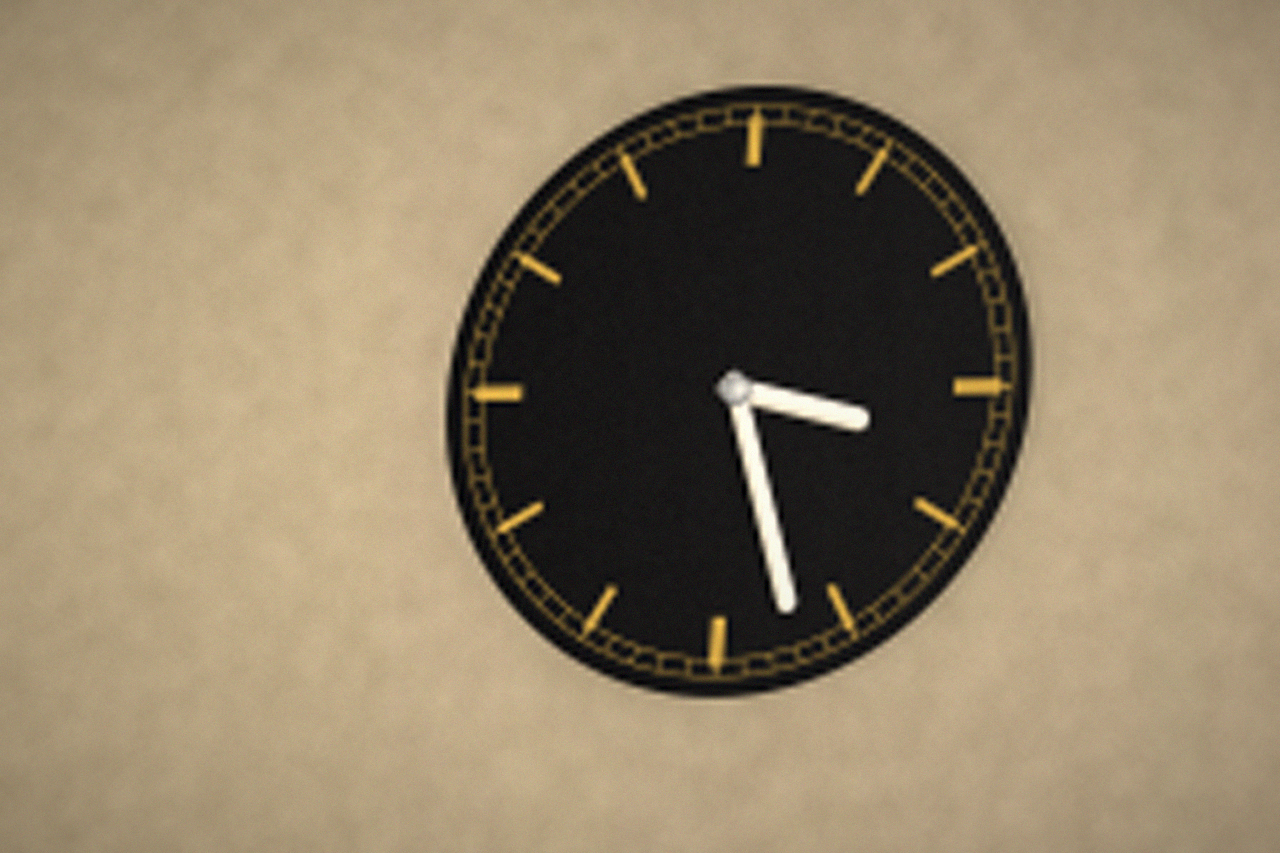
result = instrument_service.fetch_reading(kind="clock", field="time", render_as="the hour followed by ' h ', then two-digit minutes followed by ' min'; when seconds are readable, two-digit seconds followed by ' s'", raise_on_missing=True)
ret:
3 h 27 min
